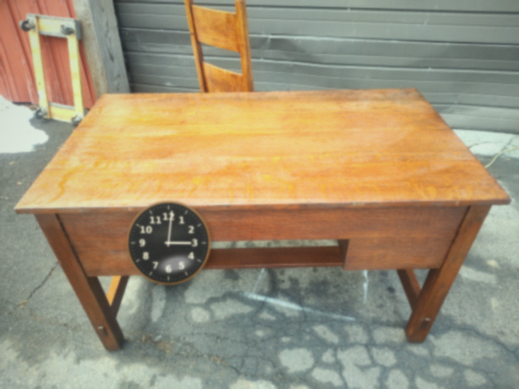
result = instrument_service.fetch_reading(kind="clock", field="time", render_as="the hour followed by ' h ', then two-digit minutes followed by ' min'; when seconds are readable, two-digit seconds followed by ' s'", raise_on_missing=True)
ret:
3 h 01 min
